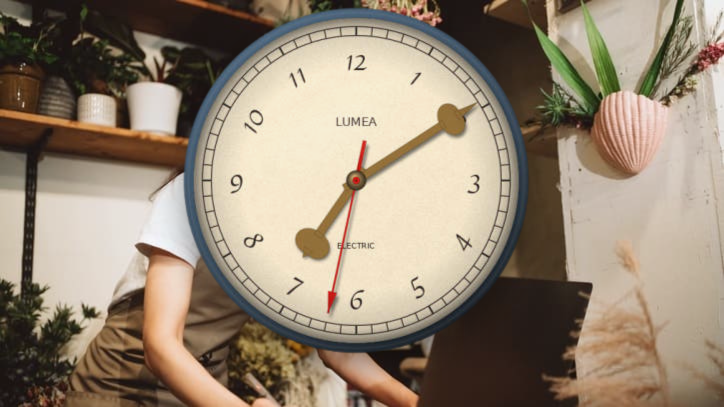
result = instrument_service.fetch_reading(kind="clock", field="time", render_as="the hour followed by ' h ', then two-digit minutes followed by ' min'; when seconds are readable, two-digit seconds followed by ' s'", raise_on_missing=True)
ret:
7 h 09 min 32 s
